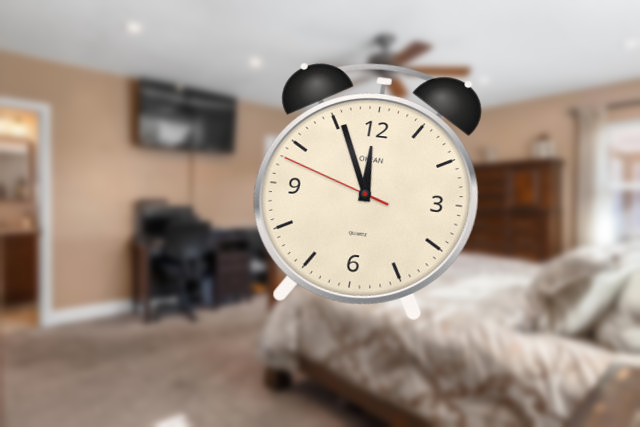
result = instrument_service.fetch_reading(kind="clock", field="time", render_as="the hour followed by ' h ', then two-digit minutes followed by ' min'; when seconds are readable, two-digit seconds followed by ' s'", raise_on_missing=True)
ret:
11 h 55 min 48 s
